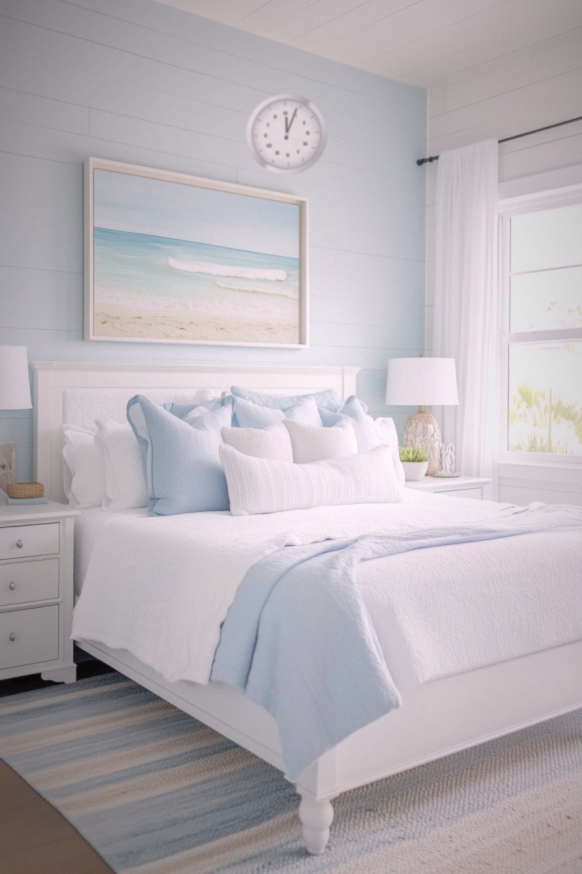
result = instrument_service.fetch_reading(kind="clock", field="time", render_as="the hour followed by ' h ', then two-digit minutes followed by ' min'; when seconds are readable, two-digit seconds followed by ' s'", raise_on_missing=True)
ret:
12 h 04 min
